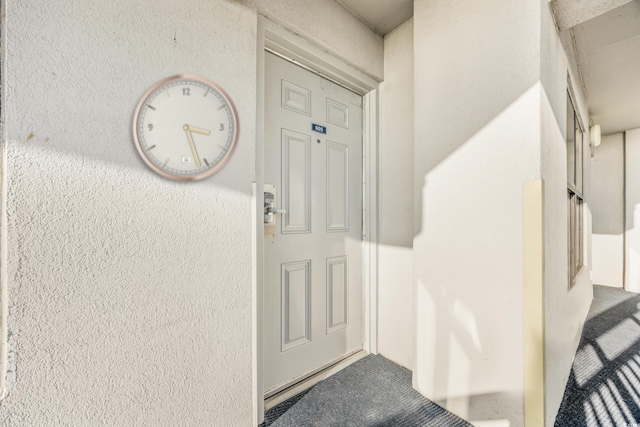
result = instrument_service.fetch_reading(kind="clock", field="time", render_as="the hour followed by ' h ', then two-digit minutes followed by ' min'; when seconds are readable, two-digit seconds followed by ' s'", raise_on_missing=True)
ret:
3 h 27 min
